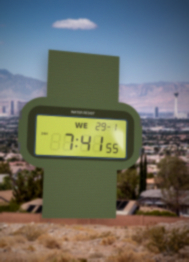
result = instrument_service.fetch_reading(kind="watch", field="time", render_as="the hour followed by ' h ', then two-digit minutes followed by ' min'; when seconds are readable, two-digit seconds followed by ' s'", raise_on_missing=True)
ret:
7 h 41 min
